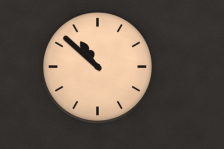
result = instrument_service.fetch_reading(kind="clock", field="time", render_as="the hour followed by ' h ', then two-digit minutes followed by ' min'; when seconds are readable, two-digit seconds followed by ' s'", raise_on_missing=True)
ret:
10 h 52 min
